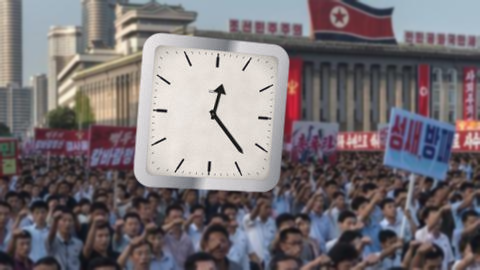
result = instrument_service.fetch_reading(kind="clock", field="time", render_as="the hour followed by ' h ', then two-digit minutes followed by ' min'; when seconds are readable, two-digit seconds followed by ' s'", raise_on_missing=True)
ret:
12 h 23 min
